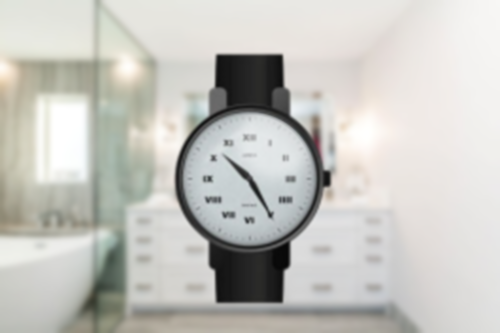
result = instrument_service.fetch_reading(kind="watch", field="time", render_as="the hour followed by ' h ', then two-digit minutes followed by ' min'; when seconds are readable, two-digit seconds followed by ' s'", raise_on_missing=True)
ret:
10 h 25 min
